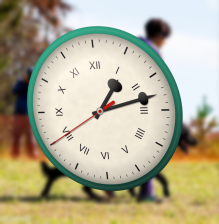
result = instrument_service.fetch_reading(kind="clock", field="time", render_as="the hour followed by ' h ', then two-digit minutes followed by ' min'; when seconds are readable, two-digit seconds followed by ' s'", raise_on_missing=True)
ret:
1 h 12 min 40 s
